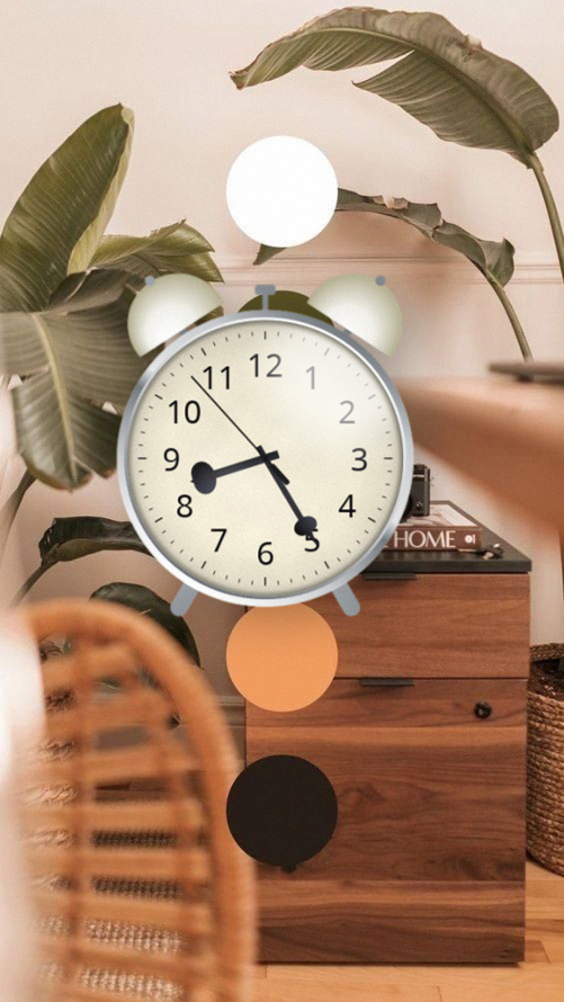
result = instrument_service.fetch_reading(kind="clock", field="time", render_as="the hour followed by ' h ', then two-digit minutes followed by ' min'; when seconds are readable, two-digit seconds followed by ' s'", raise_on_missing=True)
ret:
8 h 24 min 53 s
